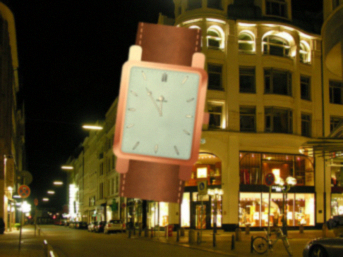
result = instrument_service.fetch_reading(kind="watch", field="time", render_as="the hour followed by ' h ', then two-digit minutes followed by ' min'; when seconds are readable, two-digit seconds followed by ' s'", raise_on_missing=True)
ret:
11 h 54 min
